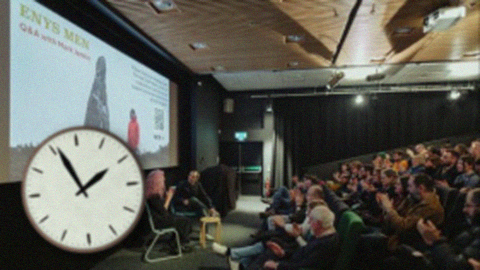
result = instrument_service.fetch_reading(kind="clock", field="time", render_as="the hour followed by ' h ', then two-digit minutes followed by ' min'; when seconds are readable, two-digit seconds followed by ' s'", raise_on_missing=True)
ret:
1 h 56 min
